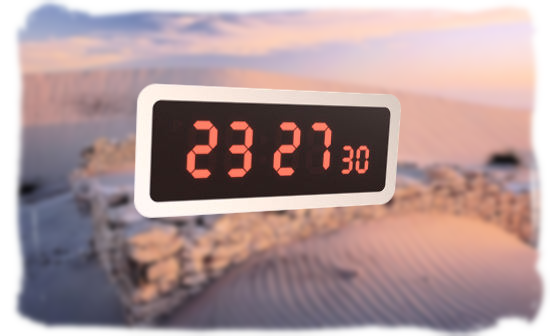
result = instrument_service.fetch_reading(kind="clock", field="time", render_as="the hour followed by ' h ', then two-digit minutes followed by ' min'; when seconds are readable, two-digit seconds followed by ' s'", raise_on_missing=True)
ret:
23 h 27 min 30 s
